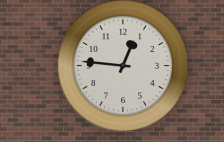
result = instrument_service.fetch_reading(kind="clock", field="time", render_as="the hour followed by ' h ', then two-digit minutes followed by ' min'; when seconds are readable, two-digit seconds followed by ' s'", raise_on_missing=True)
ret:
12 h 46 min
